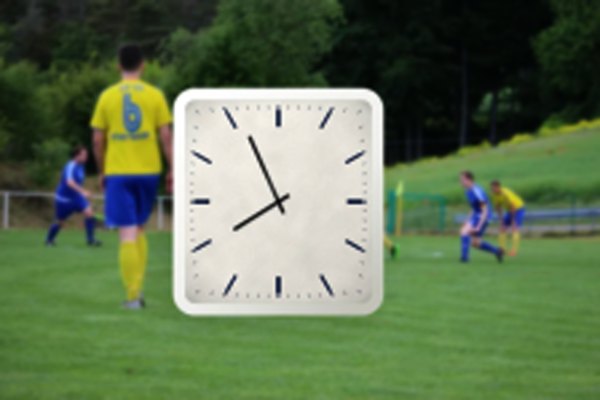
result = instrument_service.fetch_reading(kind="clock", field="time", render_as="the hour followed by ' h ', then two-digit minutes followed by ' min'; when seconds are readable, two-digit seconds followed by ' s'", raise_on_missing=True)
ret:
7 h 56 min
